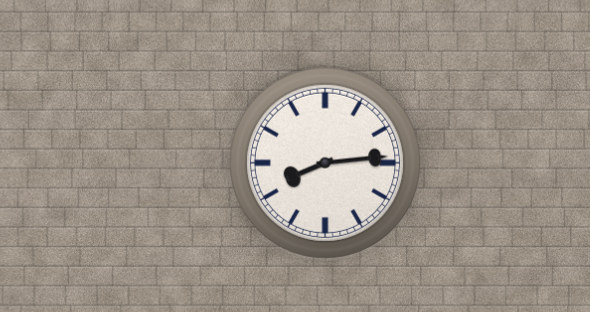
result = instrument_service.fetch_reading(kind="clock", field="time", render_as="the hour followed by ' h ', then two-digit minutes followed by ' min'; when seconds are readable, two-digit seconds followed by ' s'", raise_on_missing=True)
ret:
8 h 14 min
